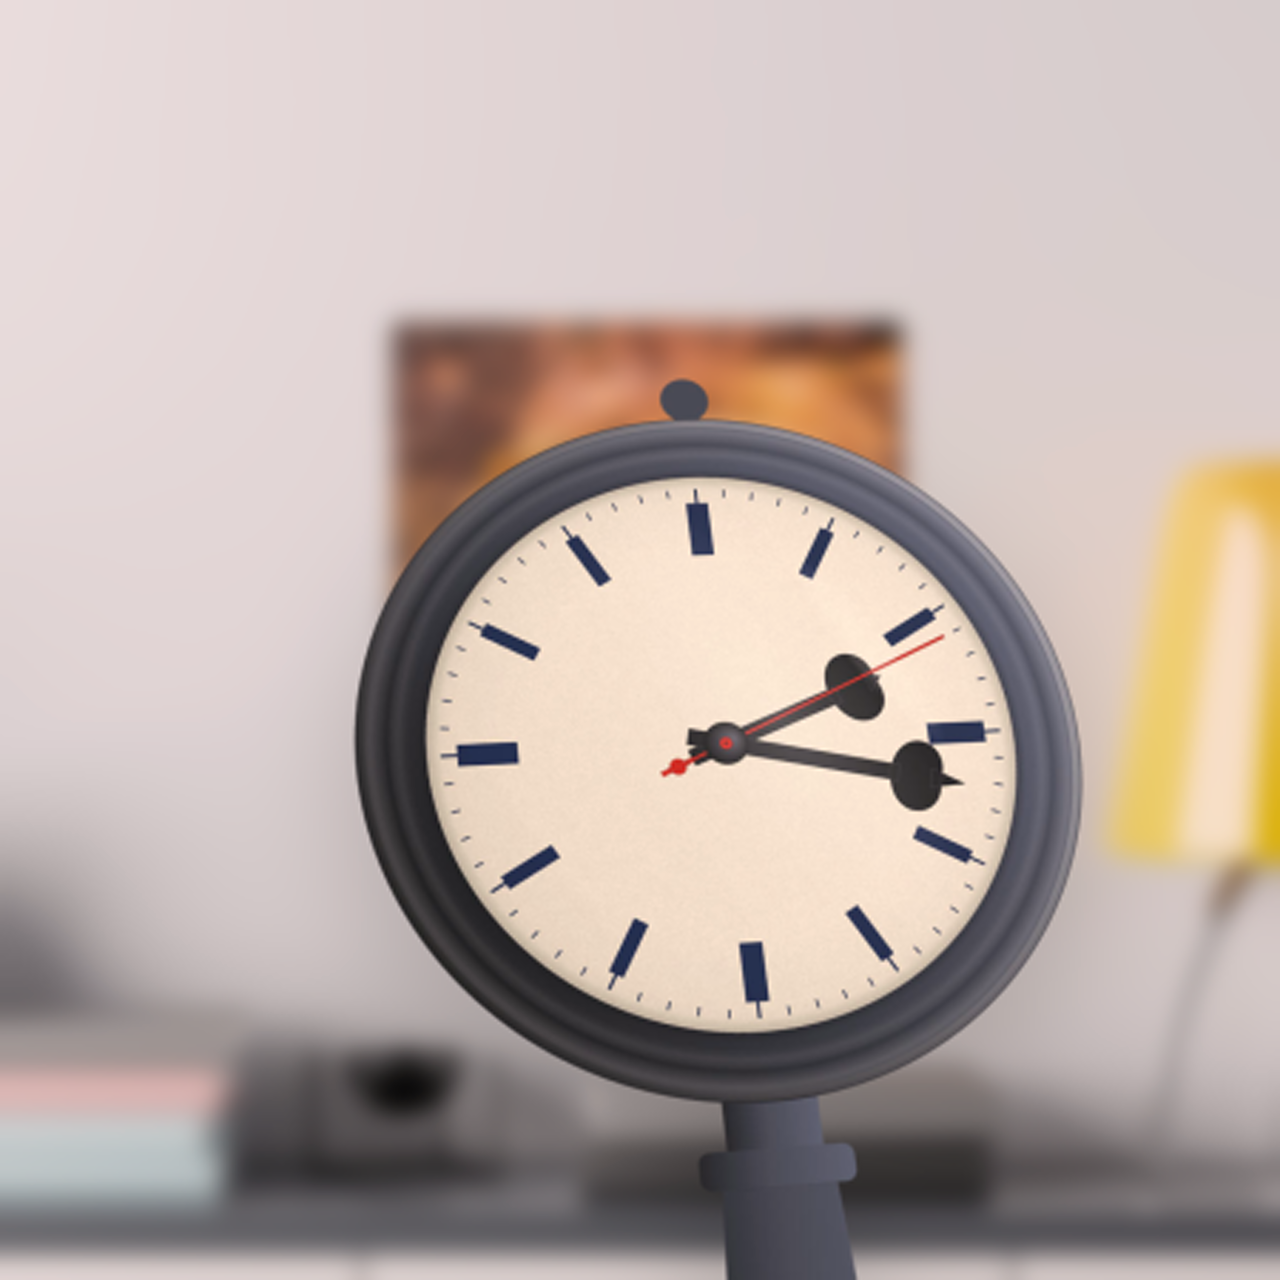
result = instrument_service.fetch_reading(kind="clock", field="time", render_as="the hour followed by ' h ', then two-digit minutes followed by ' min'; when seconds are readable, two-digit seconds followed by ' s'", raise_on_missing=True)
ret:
2 h 17 min 11 s
